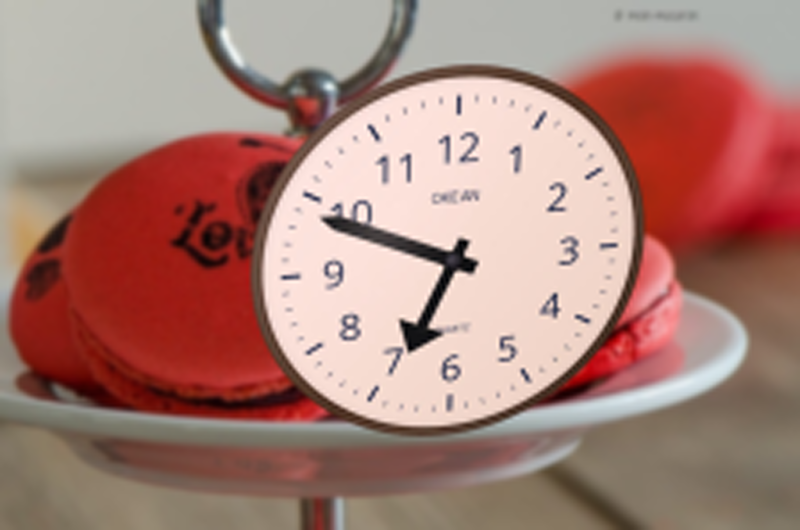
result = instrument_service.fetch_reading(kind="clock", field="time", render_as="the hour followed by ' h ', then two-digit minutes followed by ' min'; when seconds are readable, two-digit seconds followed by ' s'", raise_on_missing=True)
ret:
6 h 49 min
